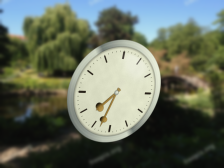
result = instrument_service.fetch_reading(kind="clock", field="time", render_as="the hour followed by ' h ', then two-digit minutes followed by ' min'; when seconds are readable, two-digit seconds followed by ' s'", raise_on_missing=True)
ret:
7 h 33 min
